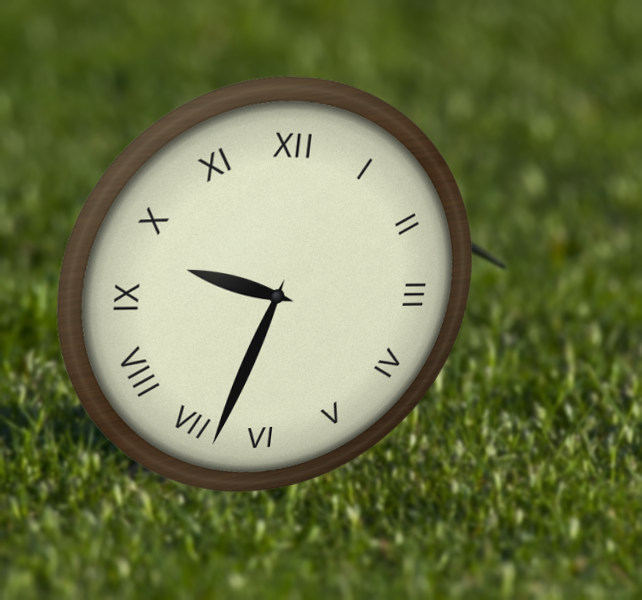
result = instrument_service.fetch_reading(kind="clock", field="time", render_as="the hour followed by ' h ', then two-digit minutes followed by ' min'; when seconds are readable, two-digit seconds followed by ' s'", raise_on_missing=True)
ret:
9 h 33 min
